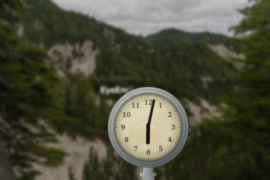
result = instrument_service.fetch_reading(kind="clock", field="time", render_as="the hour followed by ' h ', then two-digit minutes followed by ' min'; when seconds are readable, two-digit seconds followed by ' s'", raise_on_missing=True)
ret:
6 h 02 min
